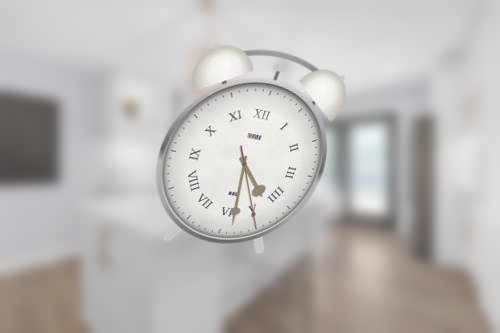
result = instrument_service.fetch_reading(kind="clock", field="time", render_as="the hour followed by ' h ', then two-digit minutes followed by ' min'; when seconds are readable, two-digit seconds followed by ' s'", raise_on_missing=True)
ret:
4 h 28 min 25 s
